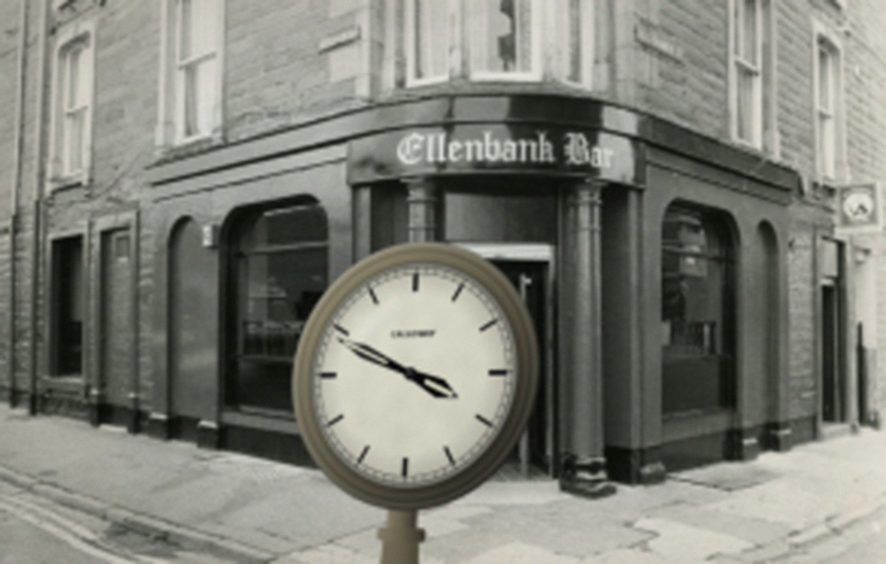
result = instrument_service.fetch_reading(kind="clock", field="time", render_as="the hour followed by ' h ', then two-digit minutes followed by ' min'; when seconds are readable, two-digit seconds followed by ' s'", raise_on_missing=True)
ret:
3 h 49 min
